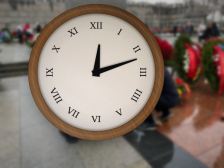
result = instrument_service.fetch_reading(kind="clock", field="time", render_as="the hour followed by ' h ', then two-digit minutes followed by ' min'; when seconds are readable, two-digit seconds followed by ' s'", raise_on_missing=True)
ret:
12 h 12 min
